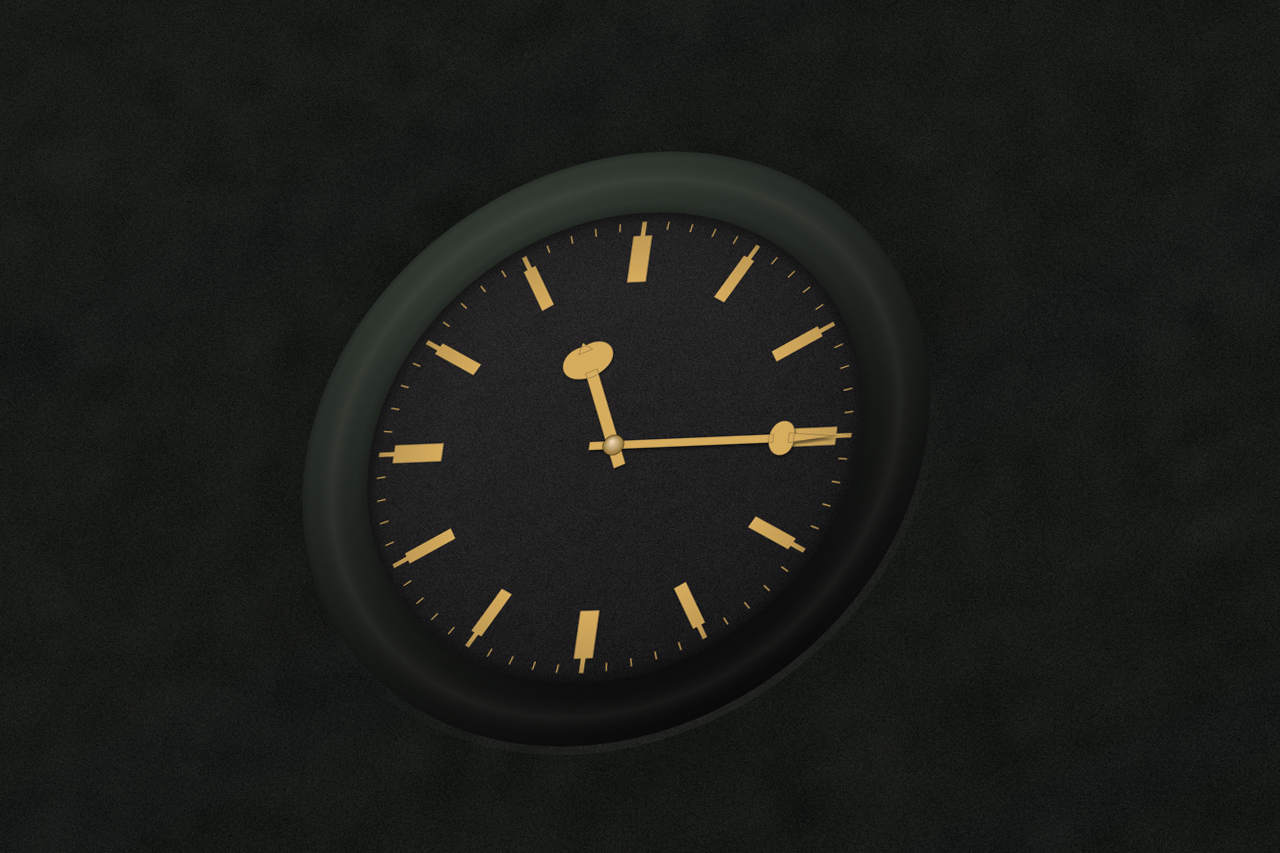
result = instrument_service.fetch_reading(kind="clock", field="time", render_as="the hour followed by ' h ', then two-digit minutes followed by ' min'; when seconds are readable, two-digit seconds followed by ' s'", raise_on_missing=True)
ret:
11 h 15 min
